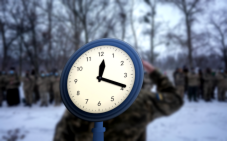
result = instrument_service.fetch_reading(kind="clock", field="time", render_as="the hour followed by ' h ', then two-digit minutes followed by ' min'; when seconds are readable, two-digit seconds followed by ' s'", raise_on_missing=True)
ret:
12 h 19 min
